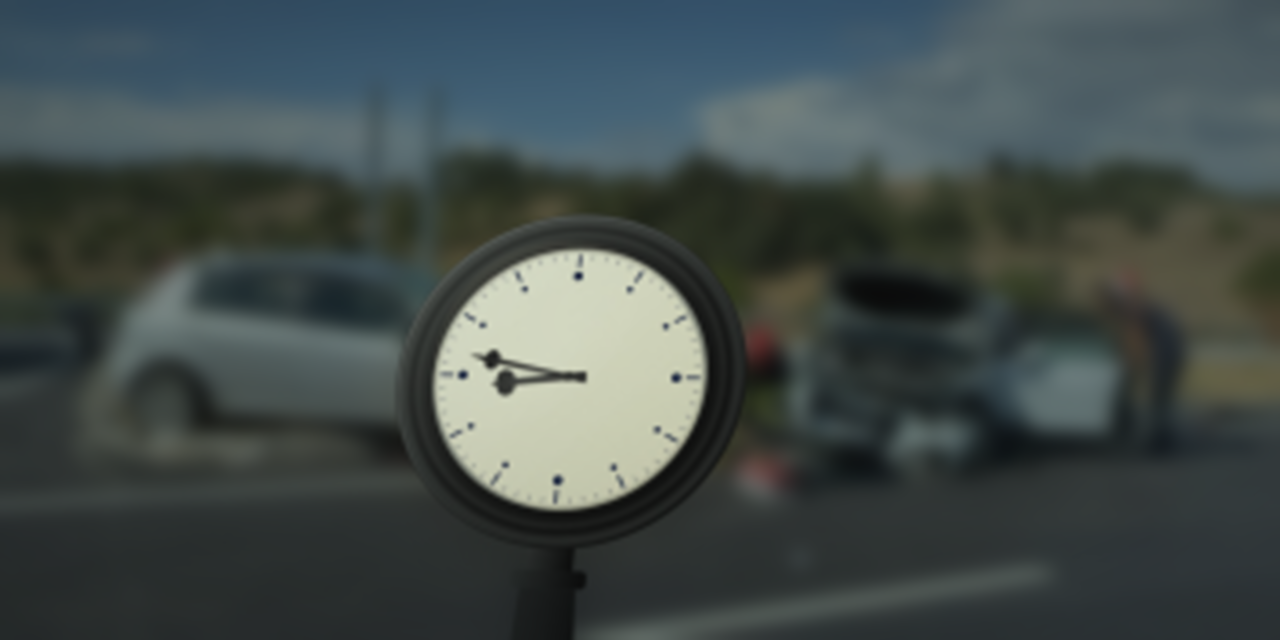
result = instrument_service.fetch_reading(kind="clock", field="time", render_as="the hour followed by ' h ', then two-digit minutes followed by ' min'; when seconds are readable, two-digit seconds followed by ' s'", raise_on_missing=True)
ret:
8 h 47 min
